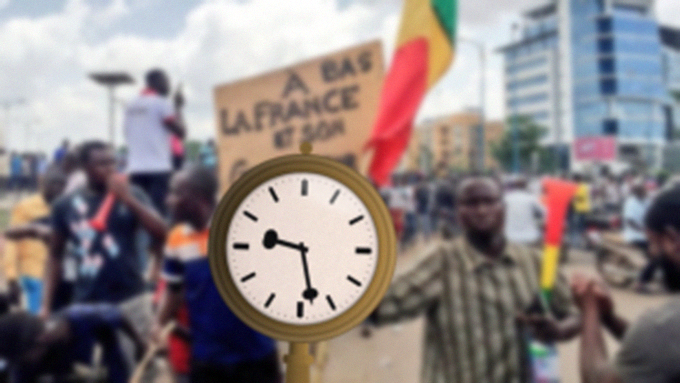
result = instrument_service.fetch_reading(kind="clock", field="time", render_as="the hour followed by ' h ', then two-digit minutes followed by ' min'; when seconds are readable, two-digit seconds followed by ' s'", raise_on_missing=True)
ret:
9 h 28 min
